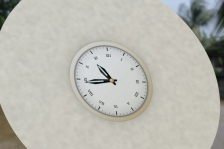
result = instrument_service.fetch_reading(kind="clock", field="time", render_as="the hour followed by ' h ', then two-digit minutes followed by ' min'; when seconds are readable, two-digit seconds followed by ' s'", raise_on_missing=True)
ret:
10 h 44 min
